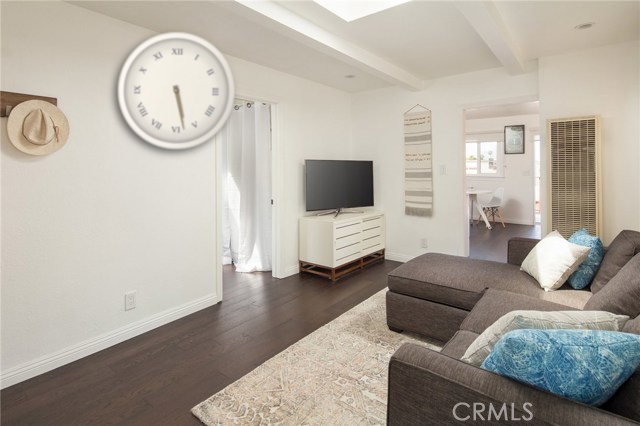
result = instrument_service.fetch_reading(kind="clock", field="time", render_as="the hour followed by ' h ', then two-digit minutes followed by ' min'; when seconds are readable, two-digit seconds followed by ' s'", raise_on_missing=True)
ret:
5 h 28 min
